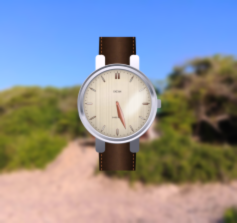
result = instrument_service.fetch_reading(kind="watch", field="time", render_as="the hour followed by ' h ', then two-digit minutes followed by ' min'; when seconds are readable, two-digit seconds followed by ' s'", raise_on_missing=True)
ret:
5 h 27 min
